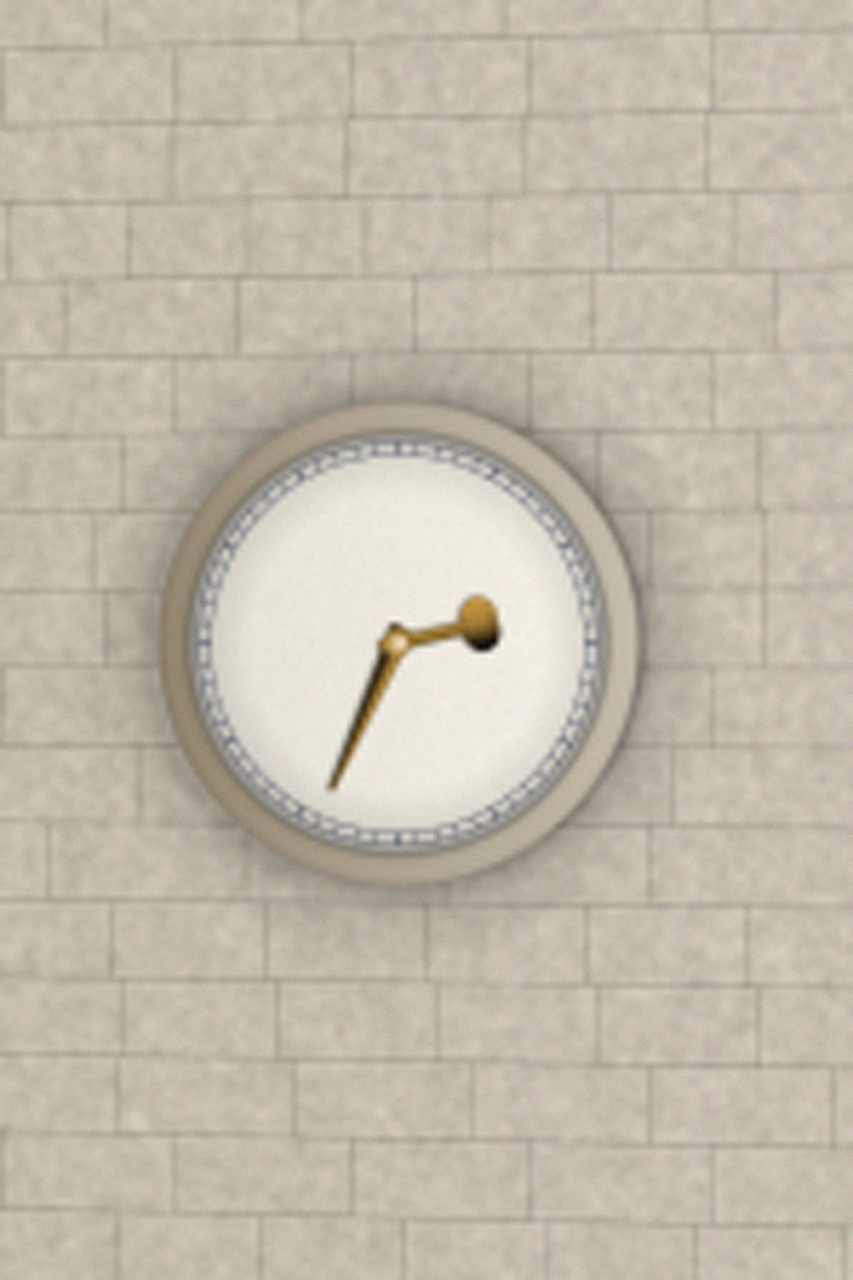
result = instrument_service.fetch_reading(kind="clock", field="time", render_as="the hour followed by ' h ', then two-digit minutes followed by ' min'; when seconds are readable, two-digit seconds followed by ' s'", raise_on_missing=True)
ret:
2 h 34 min
